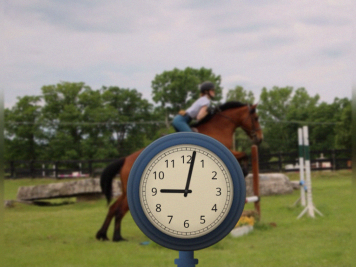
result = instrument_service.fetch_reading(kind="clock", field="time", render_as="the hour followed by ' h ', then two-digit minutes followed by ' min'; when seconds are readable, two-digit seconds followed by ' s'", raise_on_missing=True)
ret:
9 h 02 min
